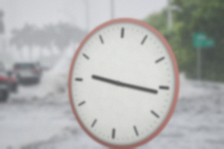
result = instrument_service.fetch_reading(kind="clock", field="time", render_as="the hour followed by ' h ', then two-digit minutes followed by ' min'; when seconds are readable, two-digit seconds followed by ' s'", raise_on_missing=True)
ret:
9 h 16 min
